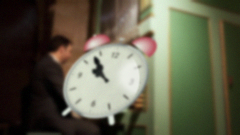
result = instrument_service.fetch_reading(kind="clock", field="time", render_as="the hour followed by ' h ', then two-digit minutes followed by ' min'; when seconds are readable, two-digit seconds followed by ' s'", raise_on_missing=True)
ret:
9 h 53 min
